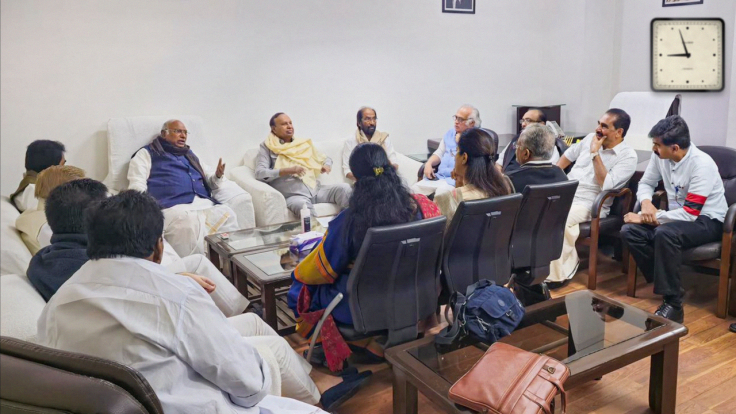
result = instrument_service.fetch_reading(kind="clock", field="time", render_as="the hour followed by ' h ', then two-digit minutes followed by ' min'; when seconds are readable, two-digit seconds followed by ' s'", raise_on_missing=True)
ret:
8 h 57 min
